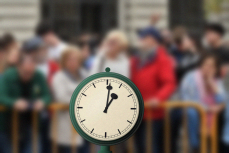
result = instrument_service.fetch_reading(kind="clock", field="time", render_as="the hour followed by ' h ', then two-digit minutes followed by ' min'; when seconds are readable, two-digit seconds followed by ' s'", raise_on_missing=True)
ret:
1 h 01 min
